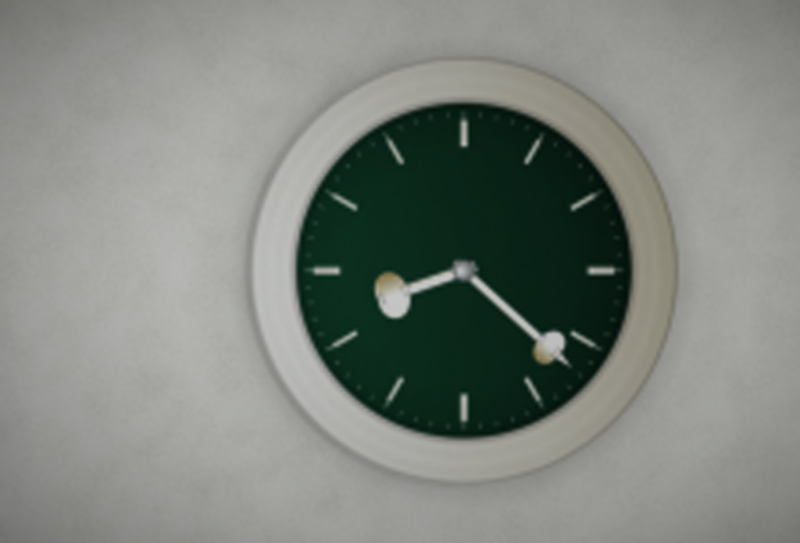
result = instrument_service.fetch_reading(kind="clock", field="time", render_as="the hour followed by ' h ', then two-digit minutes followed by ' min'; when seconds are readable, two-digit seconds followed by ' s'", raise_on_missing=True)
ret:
8 h 22 min
